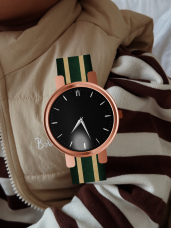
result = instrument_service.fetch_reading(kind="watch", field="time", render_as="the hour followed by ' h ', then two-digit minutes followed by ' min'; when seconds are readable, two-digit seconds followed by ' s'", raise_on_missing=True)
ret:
7 h 27 min
